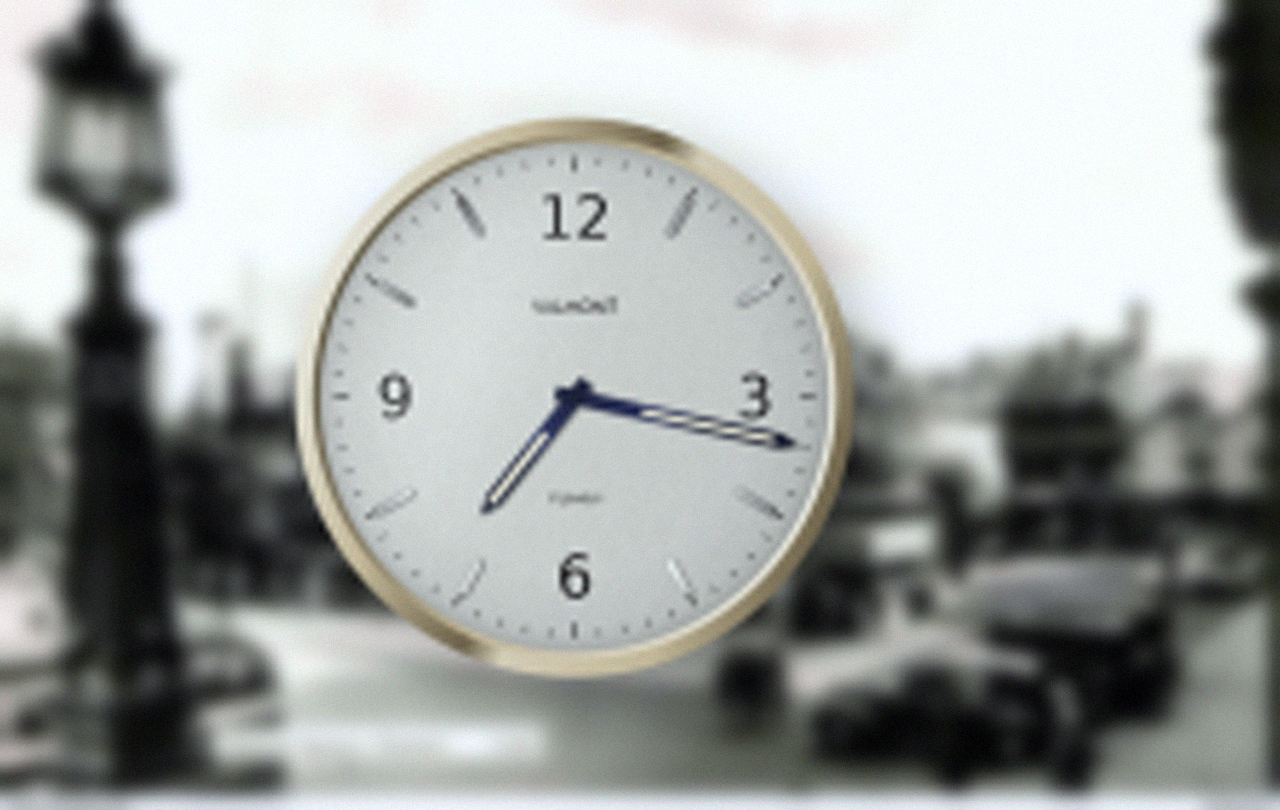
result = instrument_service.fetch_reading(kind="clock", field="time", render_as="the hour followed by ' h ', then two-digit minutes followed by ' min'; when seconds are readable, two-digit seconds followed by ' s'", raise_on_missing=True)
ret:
7 h 17 min
